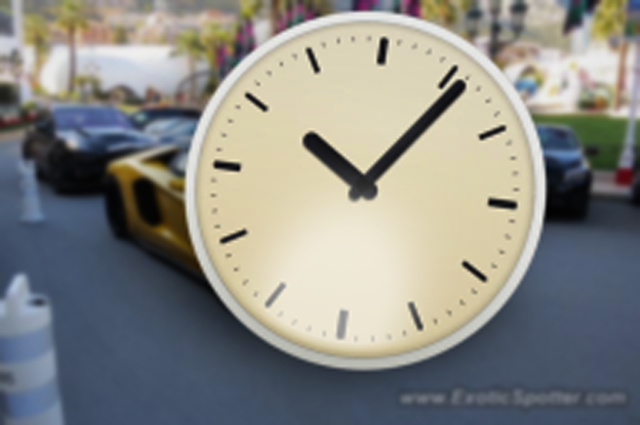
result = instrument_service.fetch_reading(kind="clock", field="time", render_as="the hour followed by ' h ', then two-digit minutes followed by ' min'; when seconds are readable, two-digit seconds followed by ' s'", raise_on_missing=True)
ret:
10 h 06 min
